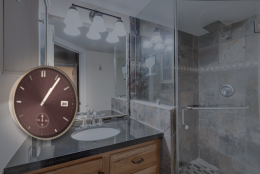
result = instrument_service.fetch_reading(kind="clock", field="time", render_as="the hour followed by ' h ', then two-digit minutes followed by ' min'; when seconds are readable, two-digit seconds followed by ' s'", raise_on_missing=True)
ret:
1 h 06 min
